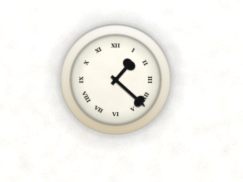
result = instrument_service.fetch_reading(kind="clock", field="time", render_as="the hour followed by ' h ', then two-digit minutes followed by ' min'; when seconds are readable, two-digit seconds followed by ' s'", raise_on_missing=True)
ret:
1 h 22 min
